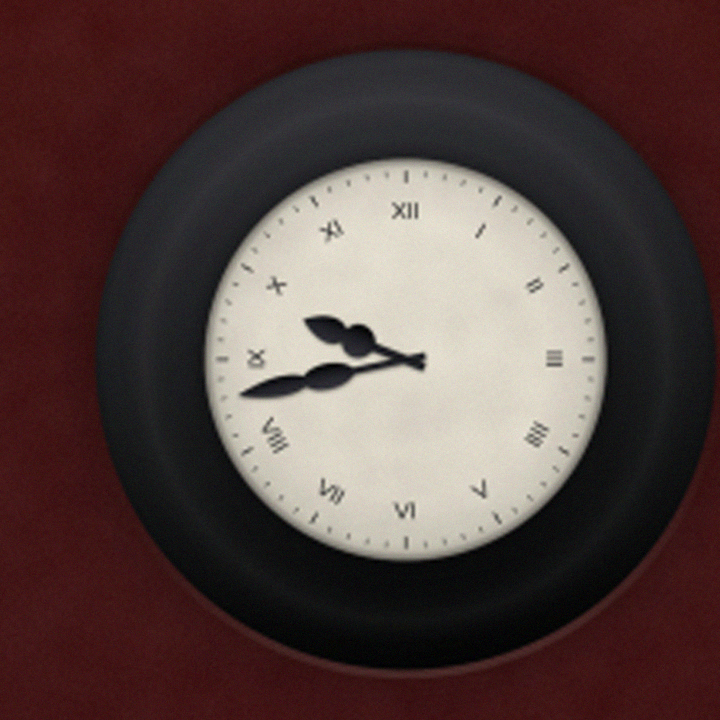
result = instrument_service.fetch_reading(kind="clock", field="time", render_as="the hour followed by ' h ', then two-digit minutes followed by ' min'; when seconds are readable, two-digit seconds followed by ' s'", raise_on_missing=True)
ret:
9 h 43 min
